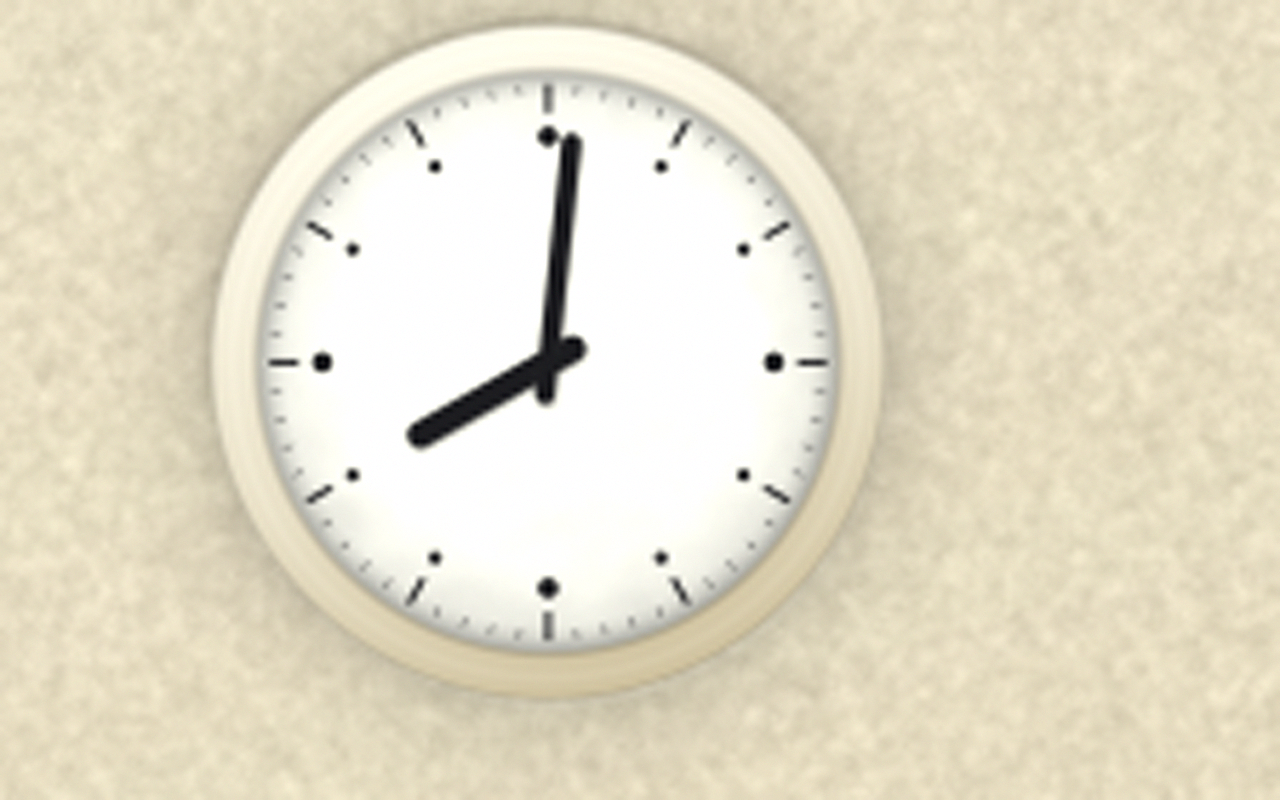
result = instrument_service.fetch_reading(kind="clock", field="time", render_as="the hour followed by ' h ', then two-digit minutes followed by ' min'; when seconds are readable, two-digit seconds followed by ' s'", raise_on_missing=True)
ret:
8 h 01 min
